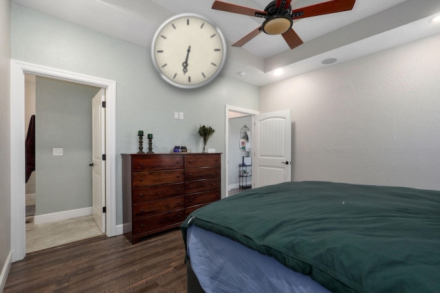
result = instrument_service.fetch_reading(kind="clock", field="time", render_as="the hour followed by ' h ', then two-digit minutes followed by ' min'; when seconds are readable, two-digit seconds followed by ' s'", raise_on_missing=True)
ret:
6 h 32 min
